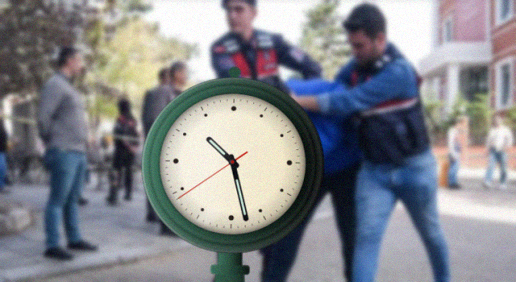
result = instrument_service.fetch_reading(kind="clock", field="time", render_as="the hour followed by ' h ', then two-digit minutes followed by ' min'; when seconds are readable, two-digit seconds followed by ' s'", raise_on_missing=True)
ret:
10 h 27 min 39 s
